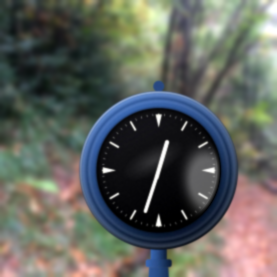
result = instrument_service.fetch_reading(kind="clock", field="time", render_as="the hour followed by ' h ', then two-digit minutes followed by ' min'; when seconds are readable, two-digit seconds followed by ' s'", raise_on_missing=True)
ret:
12 h 33 min
